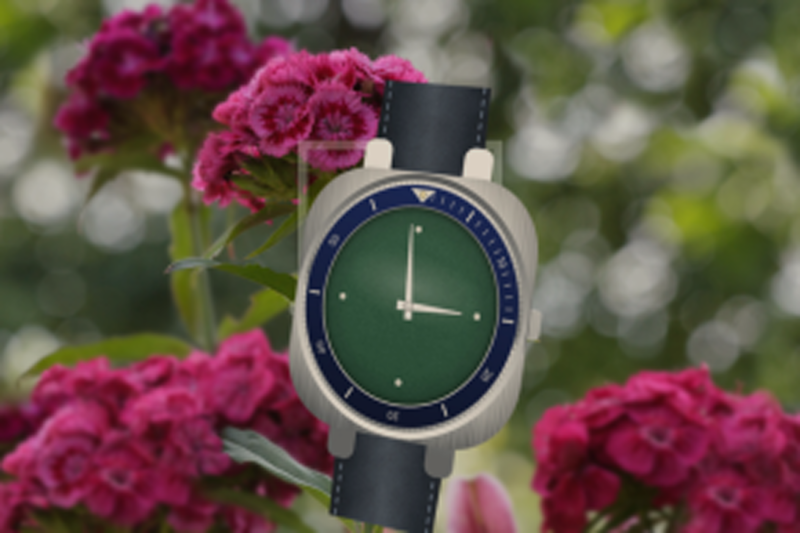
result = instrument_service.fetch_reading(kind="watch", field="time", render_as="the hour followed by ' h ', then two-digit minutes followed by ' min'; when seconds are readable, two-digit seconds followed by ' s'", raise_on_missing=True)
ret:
2 h 59 min
